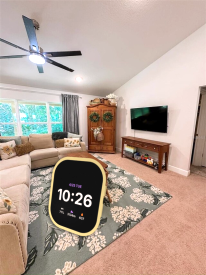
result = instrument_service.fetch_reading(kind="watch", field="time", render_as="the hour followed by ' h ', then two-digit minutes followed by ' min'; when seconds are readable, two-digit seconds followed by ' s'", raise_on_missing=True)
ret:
10 h 26 min
